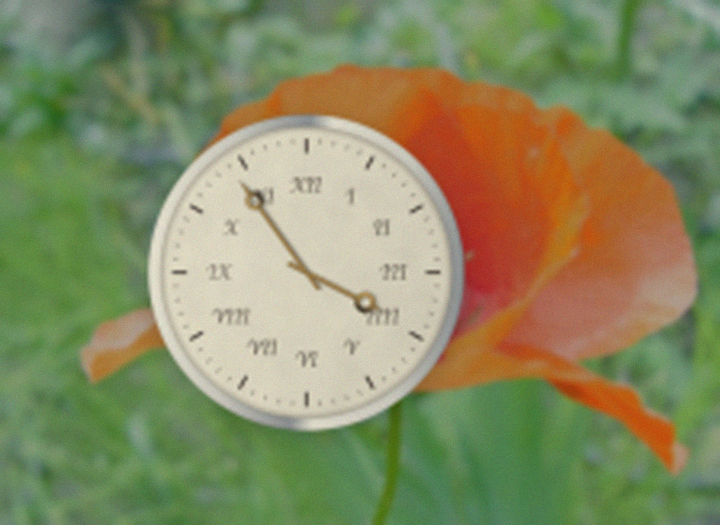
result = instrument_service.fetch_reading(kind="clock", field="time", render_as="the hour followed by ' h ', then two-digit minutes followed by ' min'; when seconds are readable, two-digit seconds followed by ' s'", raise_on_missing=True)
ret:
3 h 54 min
